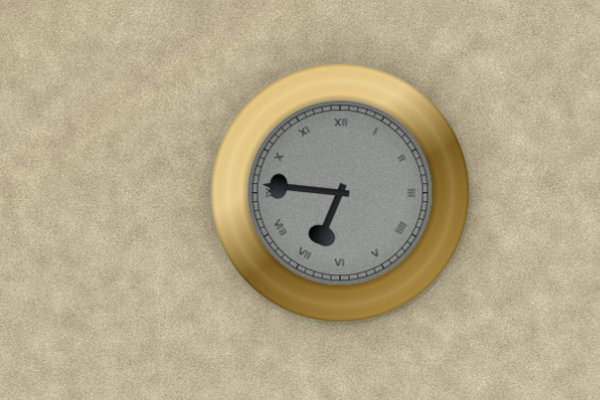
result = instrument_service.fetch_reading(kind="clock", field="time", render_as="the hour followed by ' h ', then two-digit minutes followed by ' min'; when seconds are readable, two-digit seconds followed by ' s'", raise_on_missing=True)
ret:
6 h 46 min
